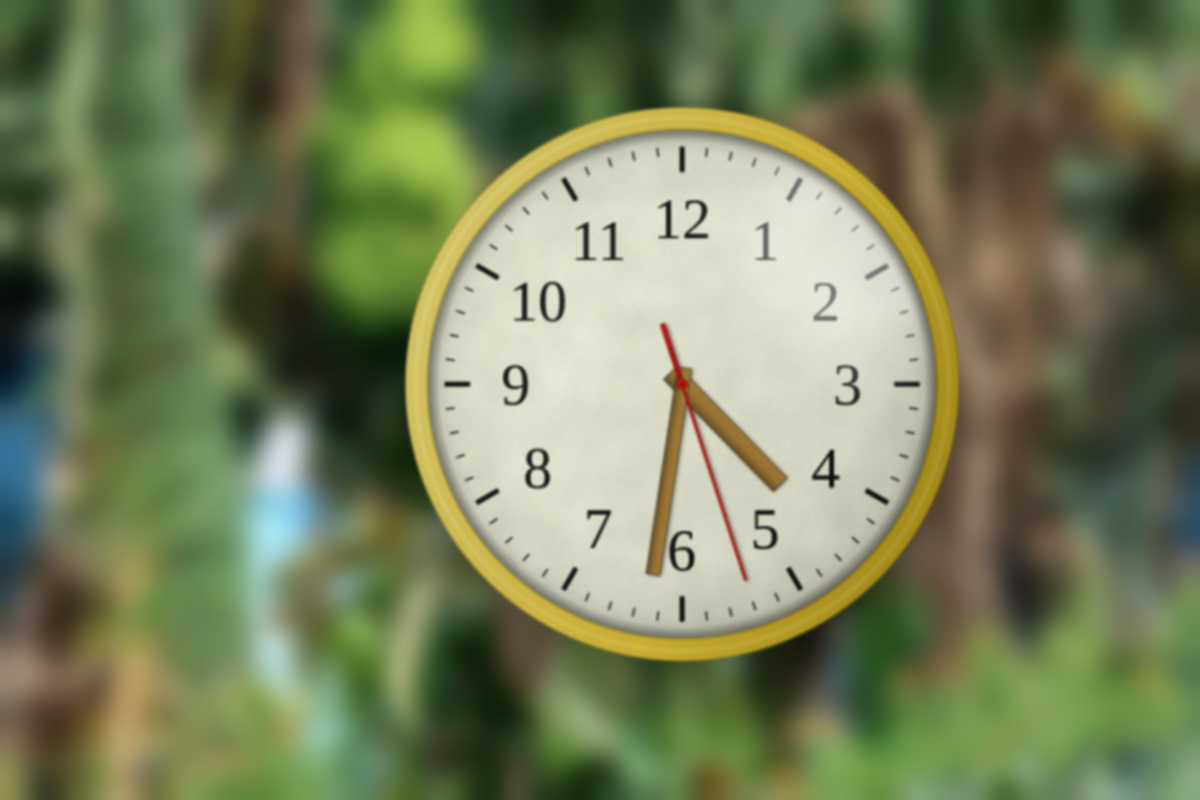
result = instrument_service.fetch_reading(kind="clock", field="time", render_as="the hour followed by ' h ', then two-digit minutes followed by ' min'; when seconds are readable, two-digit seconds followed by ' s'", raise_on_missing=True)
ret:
4 h 31 min 27 s
